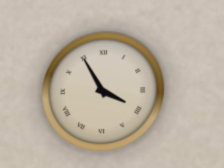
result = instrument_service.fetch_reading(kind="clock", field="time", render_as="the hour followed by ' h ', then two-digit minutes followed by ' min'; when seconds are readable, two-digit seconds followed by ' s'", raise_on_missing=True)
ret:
3 h 55 min
